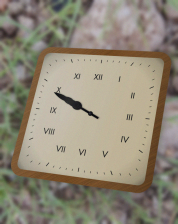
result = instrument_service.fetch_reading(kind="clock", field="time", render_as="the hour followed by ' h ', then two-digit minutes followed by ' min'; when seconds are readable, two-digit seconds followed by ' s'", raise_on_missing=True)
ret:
9 h 49 min
